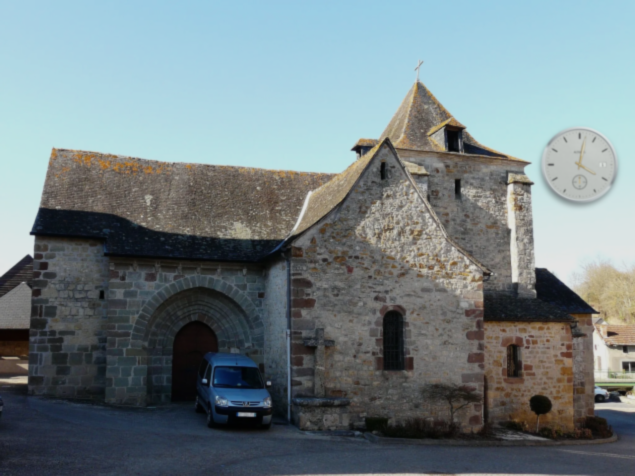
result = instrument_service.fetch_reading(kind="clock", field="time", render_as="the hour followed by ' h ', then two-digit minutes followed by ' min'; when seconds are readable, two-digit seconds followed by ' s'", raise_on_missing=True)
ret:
4 h 02 min
